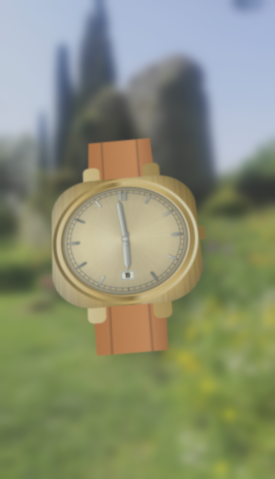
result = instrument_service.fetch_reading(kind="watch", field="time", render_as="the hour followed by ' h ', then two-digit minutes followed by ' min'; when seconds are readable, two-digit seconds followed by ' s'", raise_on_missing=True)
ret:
5 h 59 min
